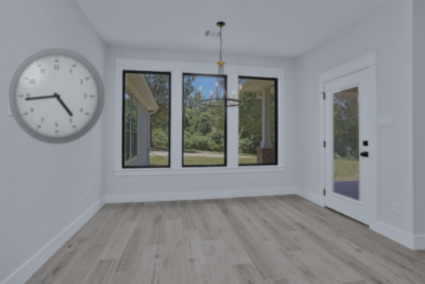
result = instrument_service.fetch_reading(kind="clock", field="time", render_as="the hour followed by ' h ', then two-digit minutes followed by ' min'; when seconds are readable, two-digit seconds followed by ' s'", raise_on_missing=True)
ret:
4 h 44 min
